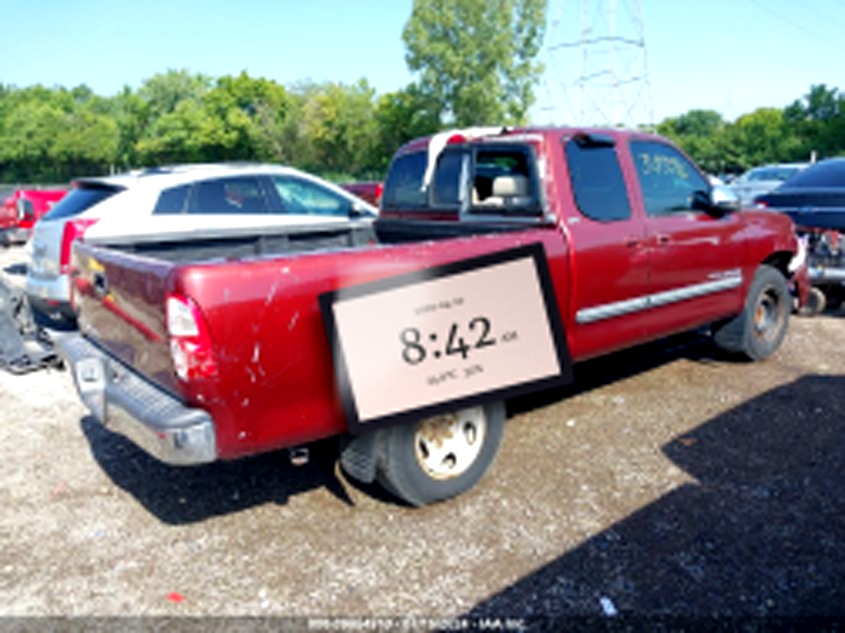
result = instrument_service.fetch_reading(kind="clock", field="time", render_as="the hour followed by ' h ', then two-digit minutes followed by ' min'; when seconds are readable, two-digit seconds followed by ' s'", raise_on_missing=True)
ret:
8 h 42 min
